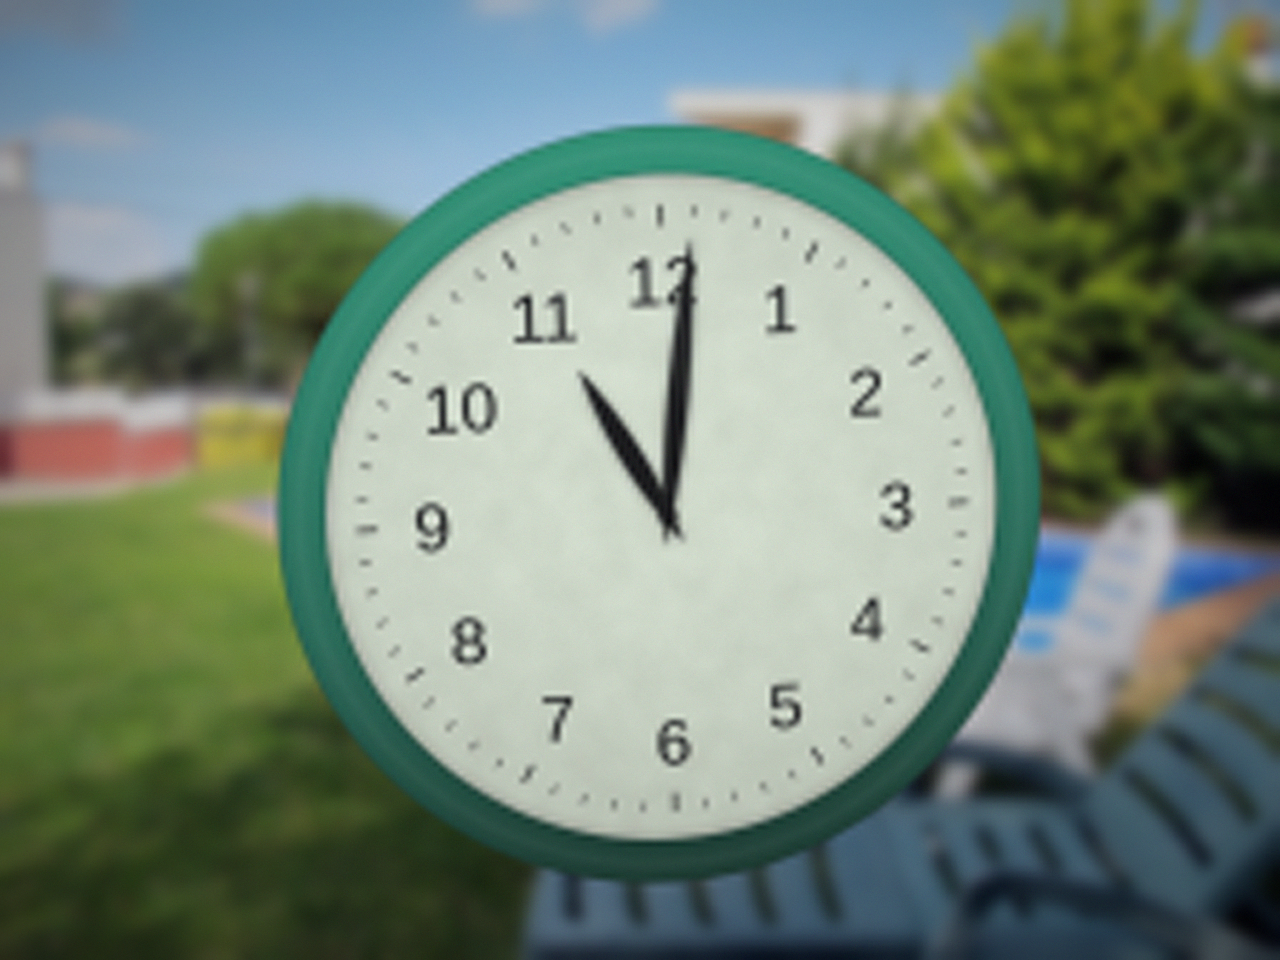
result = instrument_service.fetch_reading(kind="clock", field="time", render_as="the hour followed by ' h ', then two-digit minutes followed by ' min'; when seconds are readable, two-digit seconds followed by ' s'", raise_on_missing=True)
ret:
11 h 01 min
